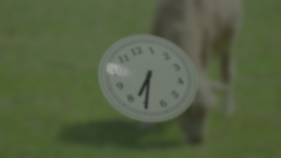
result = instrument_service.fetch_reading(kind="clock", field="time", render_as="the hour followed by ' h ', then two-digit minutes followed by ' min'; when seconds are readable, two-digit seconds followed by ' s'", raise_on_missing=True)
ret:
7 h 35 min
